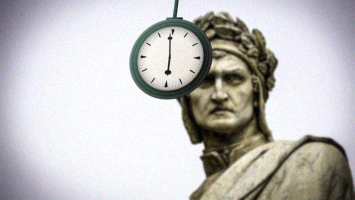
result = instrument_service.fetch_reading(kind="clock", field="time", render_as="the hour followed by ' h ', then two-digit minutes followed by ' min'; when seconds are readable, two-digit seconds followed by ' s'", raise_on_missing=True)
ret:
5 h 59 min
